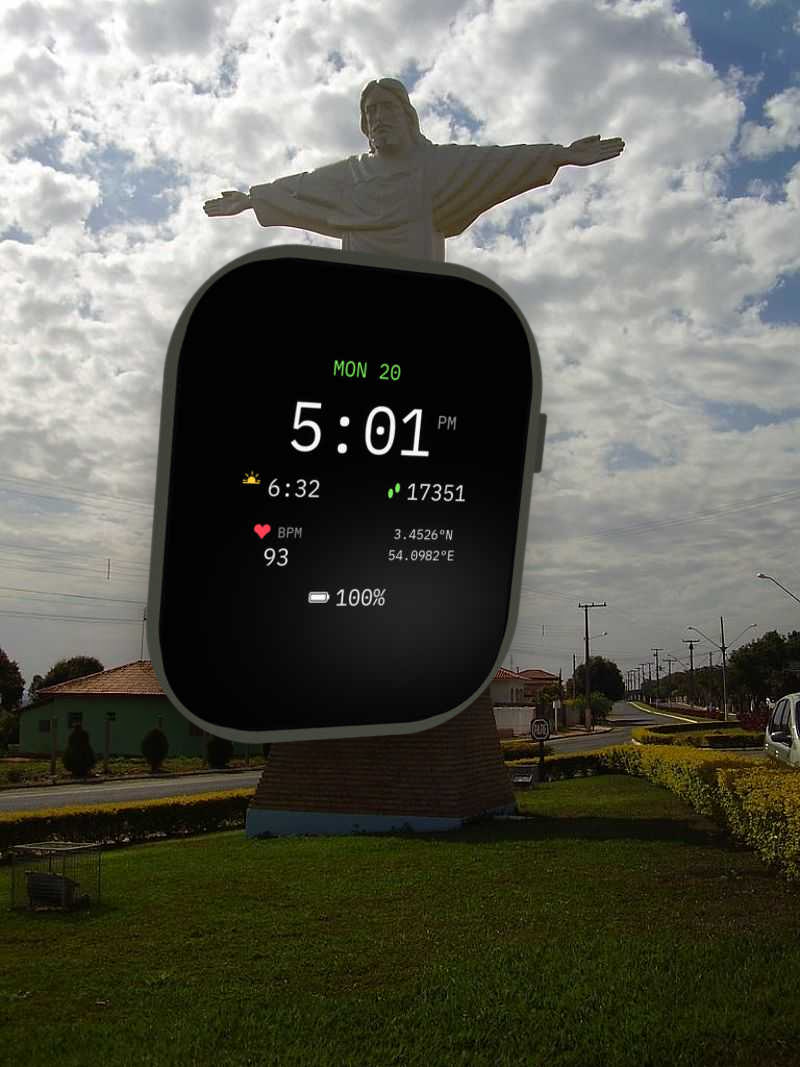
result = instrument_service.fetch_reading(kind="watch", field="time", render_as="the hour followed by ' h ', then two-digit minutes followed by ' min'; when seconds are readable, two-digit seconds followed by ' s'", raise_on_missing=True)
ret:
5 h 01 min
